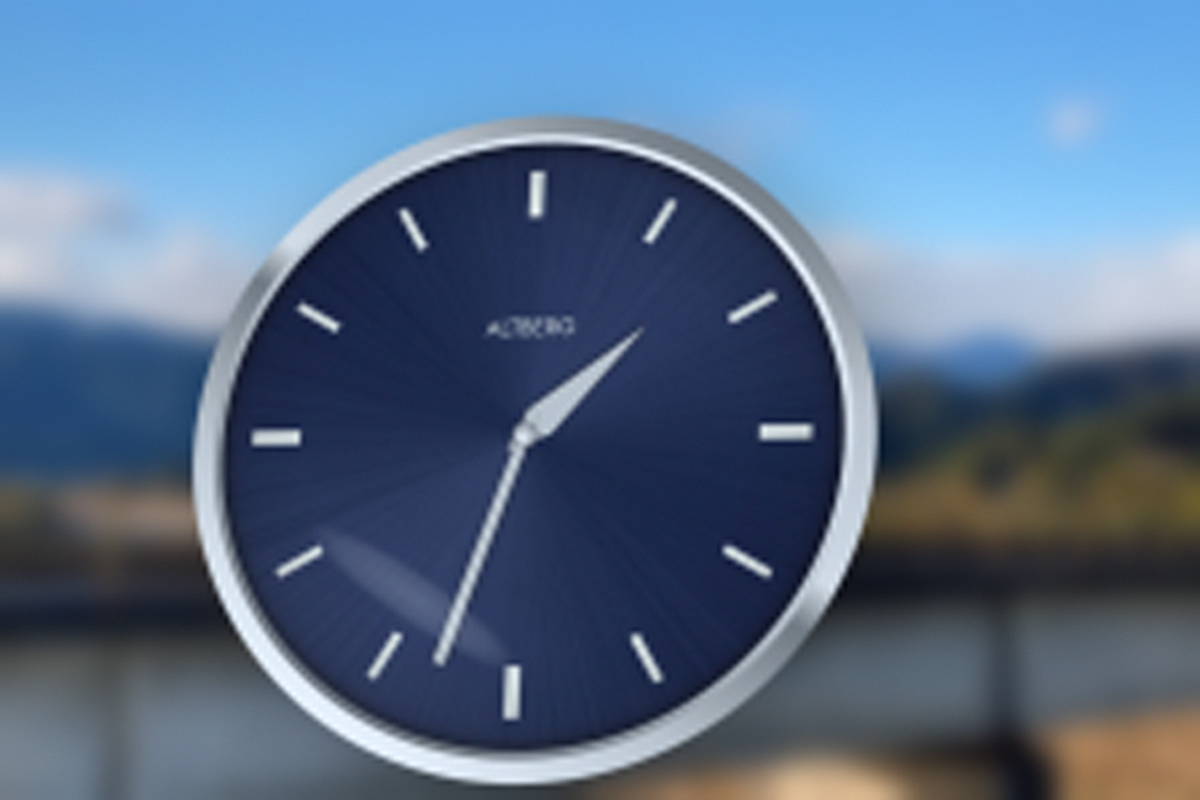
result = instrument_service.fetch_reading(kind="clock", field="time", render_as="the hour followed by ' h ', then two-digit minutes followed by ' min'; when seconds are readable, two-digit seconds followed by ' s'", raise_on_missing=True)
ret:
1 h 33 min
